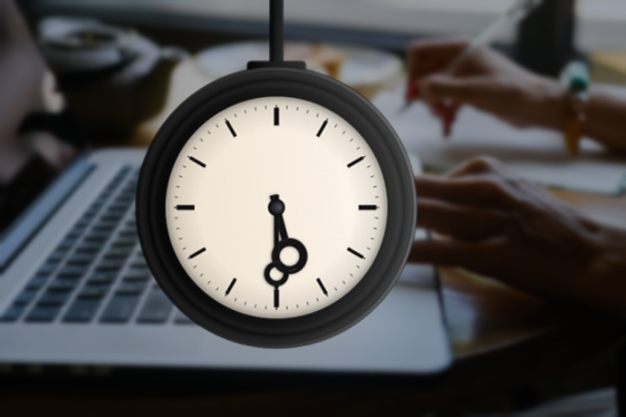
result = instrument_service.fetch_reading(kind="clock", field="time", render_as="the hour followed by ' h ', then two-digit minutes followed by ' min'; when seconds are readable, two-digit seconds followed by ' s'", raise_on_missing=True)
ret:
5 h 30 min
